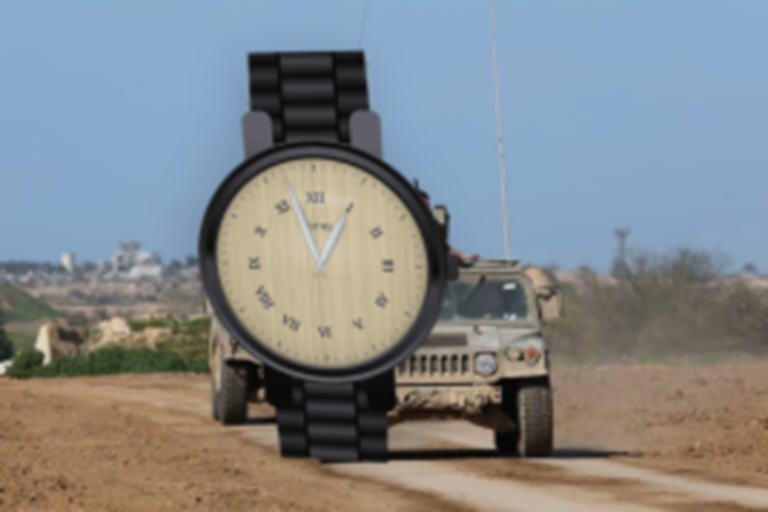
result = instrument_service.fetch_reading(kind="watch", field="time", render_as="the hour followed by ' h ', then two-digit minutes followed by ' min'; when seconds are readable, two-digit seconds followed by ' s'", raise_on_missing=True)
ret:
12 h 57 min
